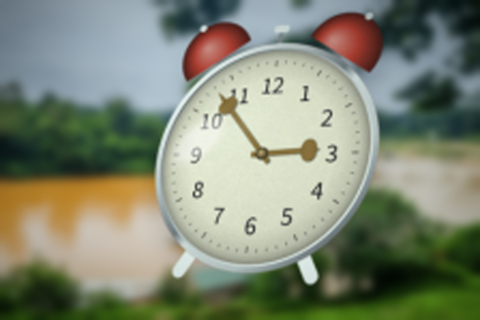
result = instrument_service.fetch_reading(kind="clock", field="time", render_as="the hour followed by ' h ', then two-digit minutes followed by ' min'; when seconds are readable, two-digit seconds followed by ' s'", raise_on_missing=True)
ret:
2 h 53 min
